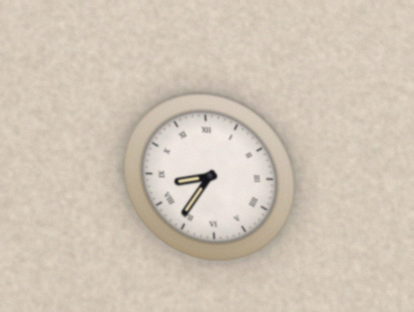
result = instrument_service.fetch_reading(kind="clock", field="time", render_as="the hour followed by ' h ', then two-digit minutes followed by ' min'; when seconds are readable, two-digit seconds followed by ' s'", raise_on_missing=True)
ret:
8 h 36 min
